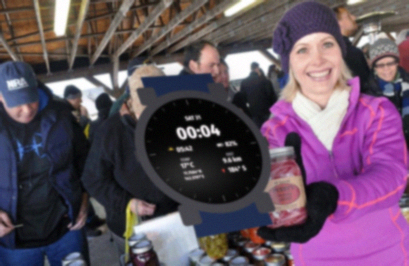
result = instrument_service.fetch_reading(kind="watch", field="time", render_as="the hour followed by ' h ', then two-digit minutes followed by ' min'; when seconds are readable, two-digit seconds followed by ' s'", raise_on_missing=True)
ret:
0 h 04 min
